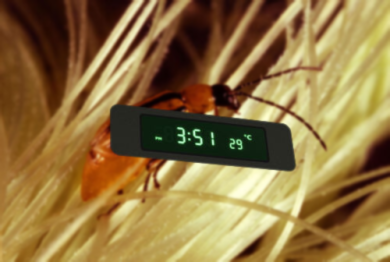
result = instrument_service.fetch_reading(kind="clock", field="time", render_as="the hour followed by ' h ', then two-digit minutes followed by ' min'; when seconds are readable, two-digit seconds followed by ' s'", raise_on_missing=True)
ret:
3 h 51 min
